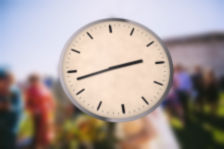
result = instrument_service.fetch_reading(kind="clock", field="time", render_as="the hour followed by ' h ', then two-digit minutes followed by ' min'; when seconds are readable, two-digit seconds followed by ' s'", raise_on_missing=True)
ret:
2 h 43 min
